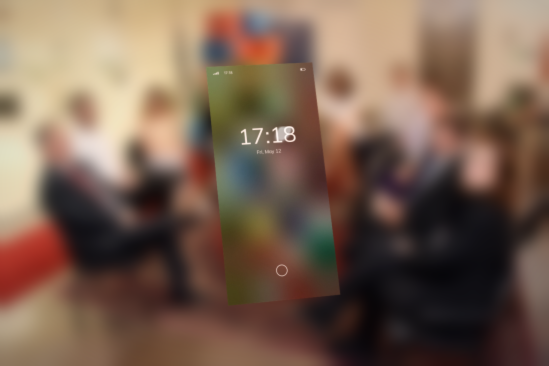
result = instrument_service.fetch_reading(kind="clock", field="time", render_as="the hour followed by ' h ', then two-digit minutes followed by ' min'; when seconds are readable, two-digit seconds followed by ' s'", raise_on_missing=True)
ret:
17 h 18 min
